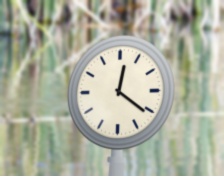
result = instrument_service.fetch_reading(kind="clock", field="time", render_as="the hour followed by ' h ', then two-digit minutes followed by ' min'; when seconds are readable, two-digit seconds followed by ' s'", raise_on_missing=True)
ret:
12 h 21 min
